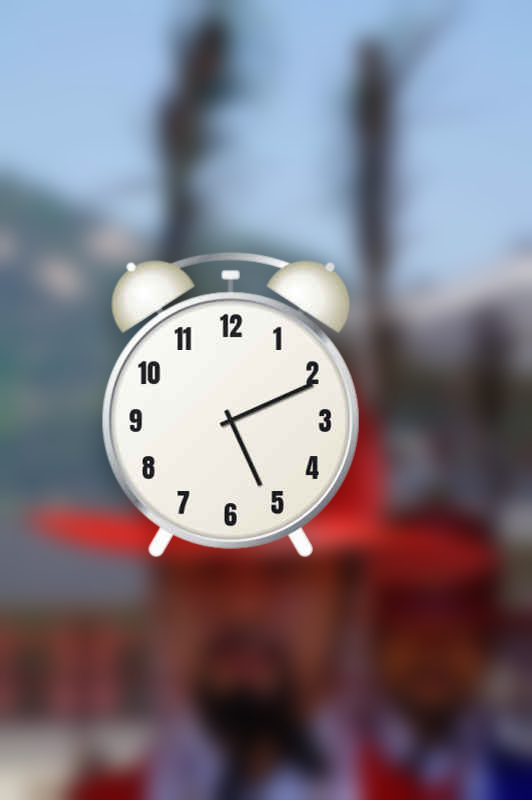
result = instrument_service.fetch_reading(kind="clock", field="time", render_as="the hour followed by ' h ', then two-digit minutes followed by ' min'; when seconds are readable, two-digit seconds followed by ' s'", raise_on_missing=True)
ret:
5 h 11 min
